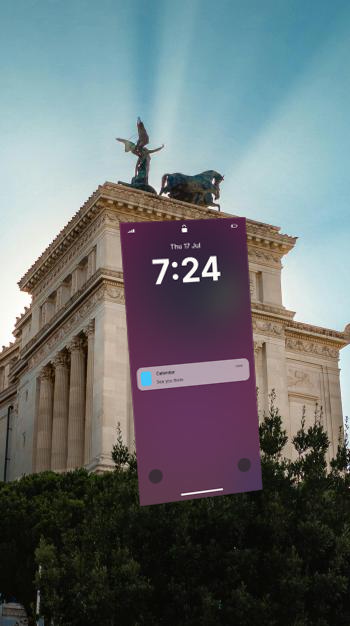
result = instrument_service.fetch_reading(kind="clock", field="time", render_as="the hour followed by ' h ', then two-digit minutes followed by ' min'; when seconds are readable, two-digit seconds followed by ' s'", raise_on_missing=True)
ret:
7 h 24 min
